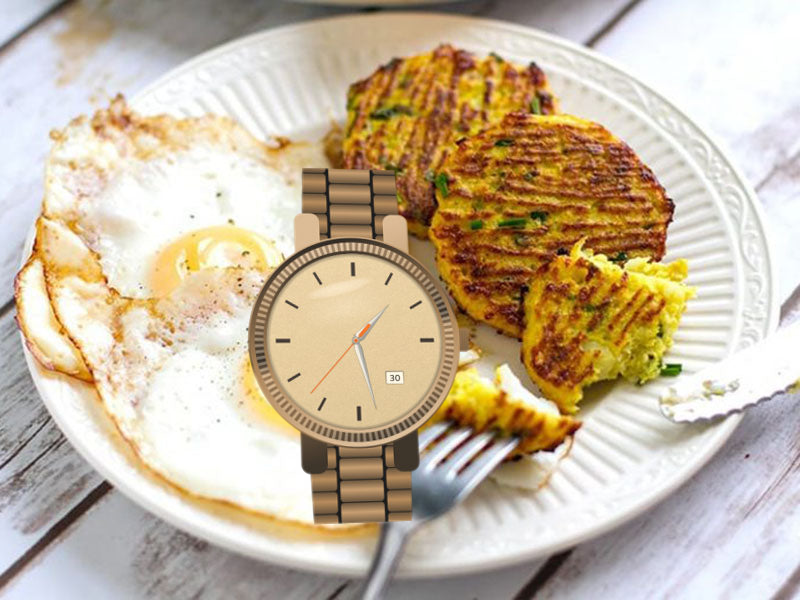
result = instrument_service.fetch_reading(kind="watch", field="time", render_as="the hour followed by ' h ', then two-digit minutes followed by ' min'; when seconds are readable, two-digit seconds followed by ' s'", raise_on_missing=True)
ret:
1 h 27 min 37 s
